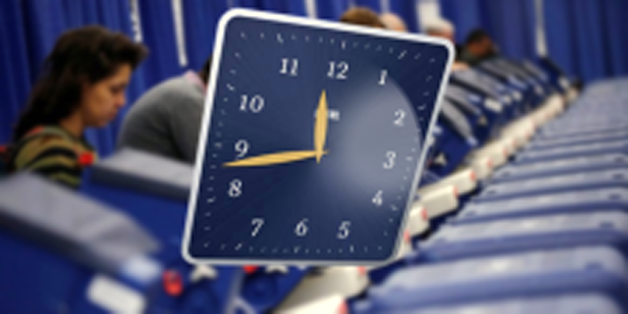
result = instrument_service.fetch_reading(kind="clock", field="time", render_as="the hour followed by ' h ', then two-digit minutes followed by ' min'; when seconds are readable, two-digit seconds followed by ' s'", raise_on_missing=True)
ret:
11 h 43 min
